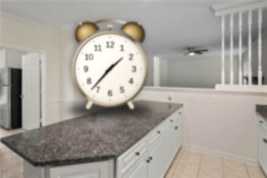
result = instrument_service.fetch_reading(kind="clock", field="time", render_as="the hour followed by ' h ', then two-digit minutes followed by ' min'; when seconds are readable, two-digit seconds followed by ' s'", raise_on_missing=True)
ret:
1 h 37 min
